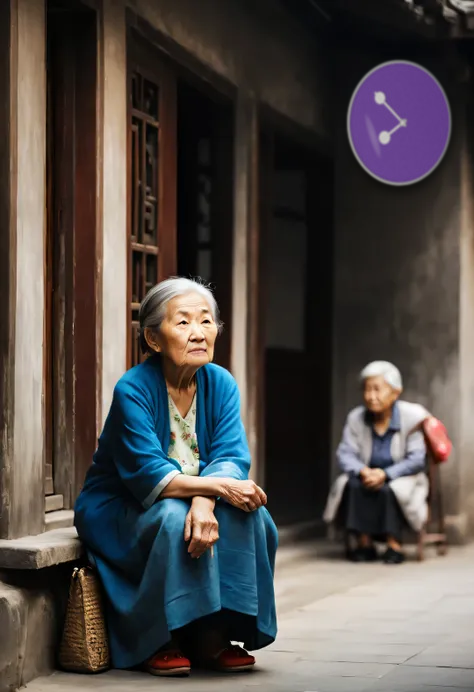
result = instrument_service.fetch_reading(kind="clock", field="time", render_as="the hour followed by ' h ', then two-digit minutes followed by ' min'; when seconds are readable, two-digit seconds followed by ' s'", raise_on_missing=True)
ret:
7 h 52 min
